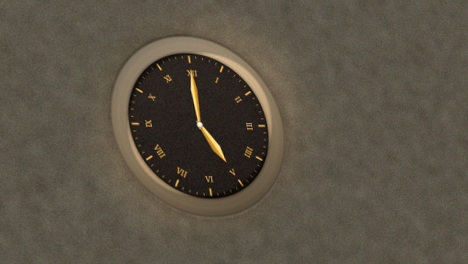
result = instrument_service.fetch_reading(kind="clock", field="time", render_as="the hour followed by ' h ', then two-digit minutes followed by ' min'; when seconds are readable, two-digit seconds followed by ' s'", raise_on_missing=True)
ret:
5 h 00 min
